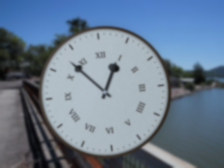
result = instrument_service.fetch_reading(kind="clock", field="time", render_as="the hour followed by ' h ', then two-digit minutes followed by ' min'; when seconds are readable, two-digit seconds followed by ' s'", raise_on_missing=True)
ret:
12 h 53 min
